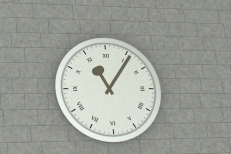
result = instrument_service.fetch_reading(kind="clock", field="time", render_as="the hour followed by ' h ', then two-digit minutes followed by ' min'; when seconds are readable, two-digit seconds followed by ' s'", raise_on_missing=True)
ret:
11 h 06 min
